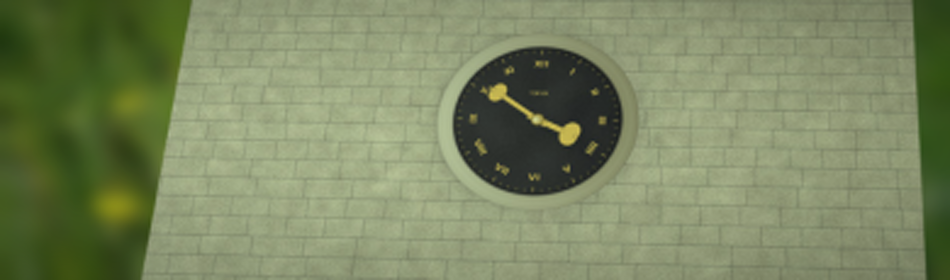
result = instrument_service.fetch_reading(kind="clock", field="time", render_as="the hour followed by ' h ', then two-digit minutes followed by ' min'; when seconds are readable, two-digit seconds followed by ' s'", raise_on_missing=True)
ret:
3 h 51 min
